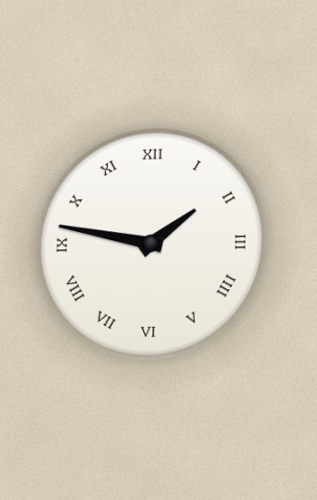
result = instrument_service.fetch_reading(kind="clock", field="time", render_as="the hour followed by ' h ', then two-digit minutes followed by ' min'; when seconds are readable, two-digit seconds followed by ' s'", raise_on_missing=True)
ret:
1 h 47 min
